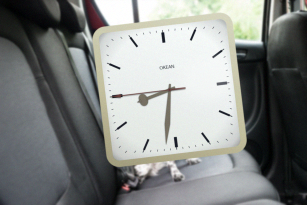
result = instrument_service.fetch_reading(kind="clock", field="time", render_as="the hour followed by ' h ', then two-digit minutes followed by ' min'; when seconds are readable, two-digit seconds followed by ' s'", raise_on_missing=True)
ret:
8 h 31 min 45 s
